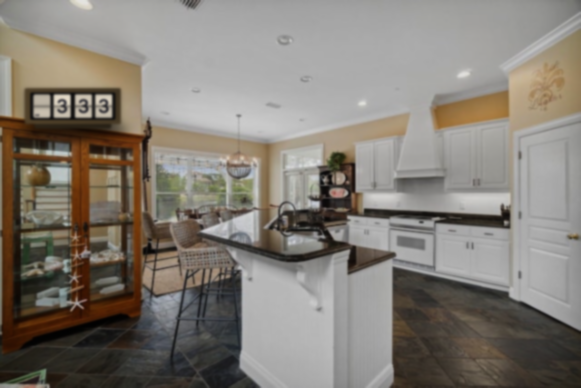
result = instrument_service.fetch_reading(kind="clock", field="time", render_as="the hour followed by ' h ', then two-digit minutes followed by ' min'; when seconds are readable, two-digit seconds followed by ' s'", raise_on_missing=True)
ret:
3 h 33 min
